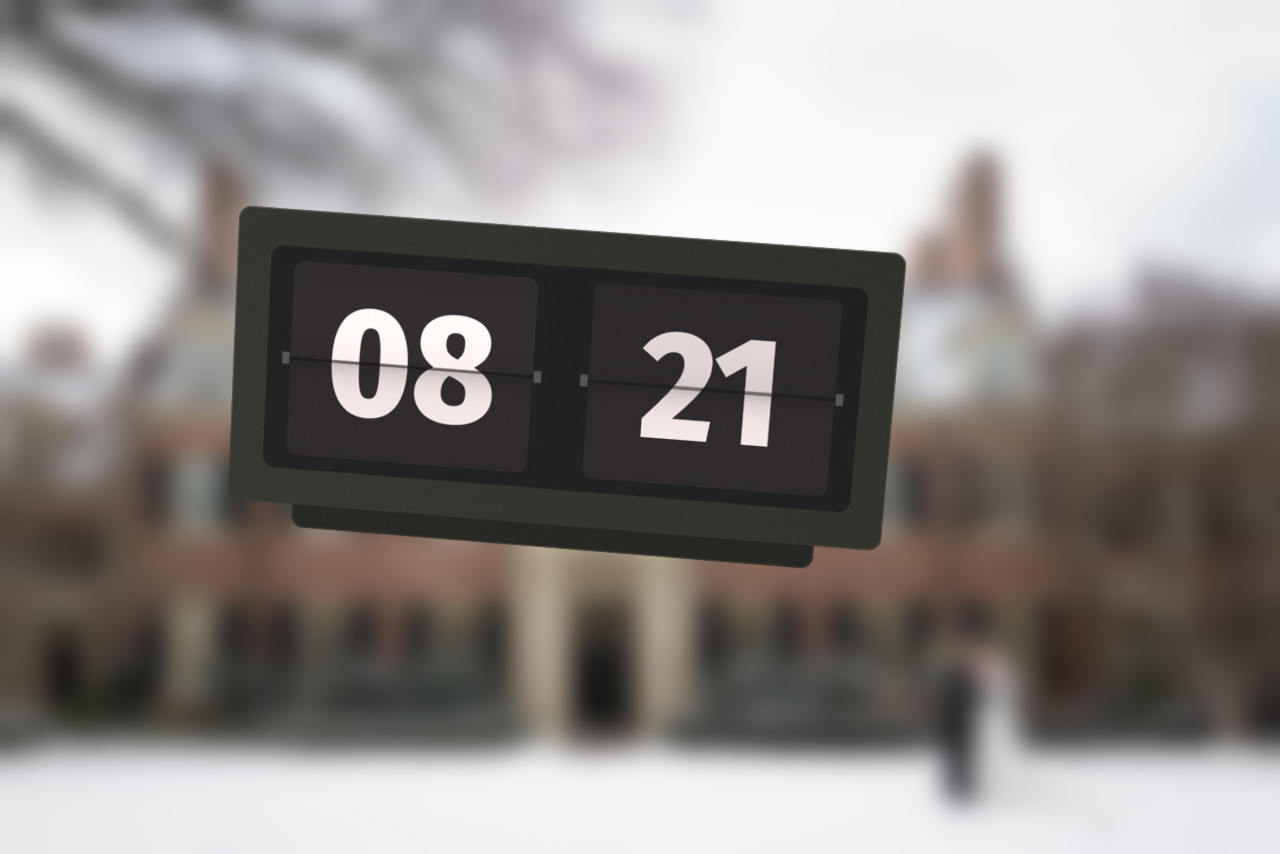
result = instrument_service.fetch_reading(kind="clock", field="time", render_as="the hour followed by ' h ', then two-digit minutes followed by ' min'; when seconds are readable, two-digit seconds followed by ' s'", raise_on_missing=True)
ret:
8 h 21 min
